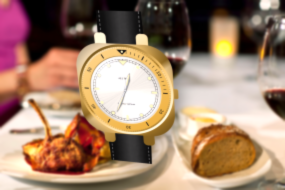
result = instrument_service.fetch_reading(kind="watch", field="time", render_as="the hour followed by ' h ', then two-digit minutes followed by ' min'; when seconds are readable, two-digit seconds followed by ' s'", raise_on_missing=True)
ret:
12 h 34 min
